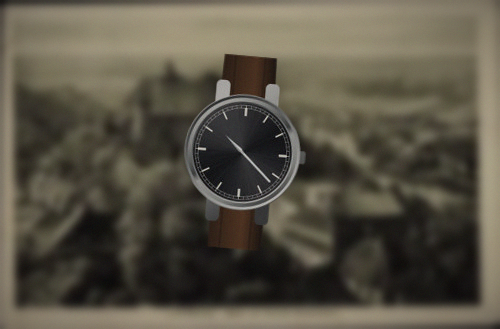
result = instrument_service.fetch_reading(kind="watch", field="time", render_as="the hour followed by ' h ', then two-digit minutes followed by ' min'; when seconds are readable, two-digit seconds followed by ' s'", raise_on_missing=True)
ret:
10 h 22 min
